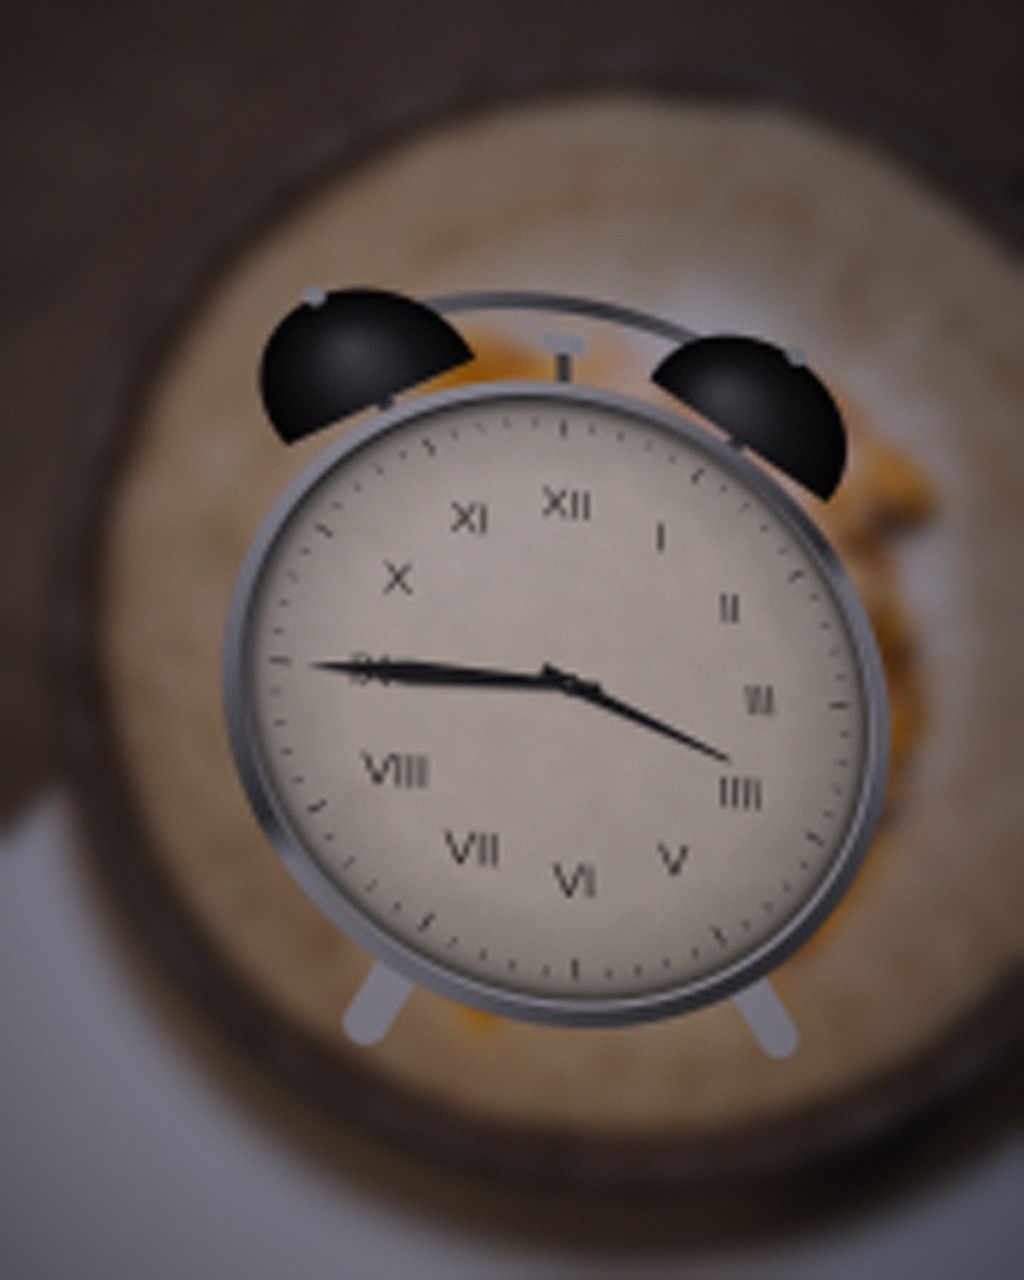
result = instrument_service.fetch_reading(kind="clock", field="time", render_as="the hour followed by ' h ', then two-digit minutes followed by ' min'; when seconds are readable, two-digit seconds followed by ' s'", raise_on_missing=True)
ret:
3 h 45 min
